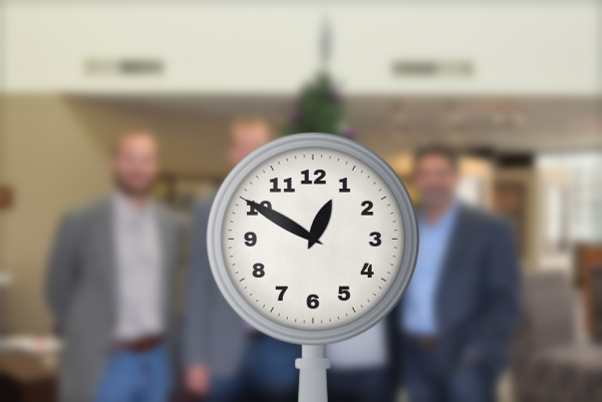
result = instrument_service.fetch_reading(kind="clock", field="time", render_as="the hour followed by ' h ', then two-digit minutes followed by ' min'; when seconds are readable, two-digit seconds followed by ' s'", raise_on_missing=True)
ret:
12 h 50 min
